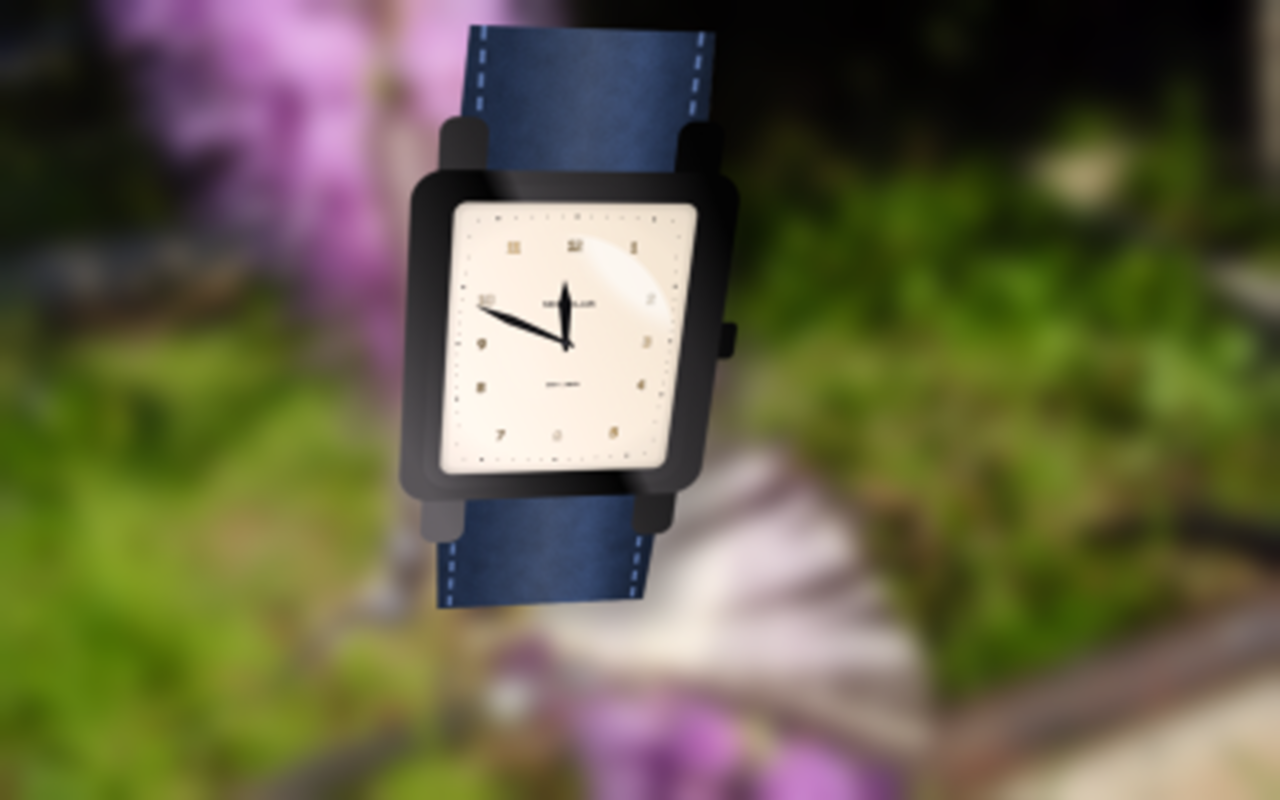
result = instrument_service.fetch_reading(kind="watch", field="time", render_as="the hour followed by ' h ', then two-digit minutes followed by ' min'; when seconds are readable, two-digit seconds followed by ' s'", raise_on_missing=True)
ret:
11 h 49 min
